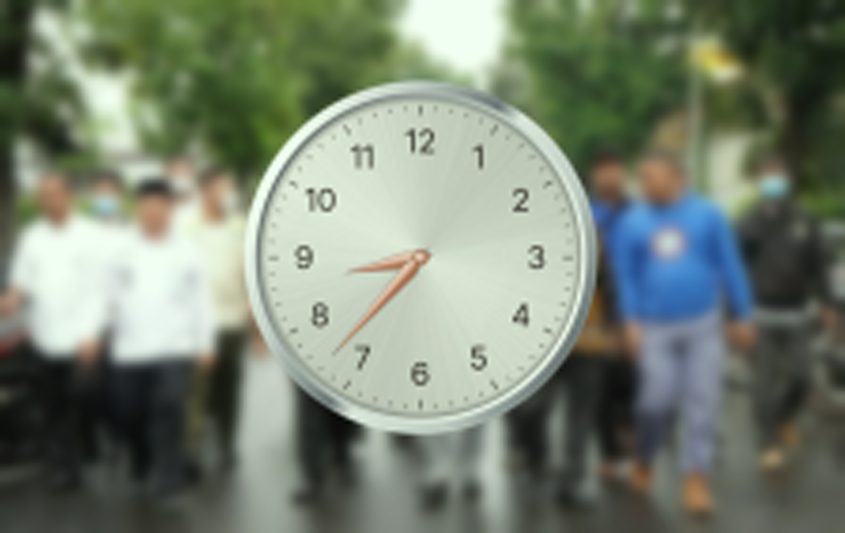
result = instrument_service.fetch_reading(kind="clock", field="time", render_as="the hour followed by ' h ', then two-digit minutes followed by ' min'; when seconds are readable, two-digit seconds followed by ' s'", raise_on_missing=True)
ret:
8 h 37 min
